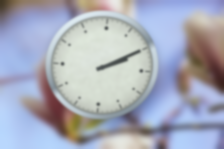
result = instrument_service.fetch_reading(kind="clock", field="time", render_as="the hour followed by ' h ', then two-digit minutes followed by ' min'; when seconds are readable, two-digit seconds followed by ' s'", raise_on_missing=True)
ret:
2 h 10 min
